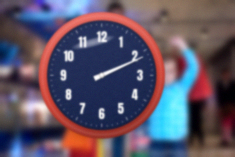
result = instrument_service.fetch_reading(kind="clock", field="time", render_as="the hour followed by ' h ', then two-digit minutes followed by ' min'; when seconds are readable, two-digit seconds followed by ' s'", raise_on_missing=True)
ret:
2 h 11 min
